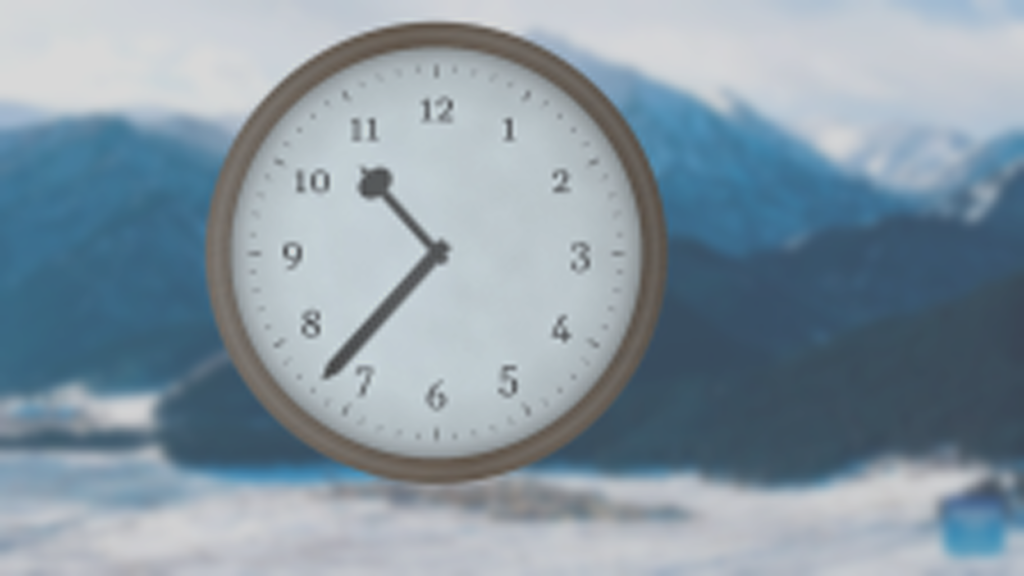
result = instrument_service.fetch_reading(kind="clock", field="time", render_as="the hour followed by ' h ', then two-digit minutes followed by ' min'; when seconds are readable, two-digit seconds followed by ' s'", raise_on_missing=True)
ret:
10 h 37 min
